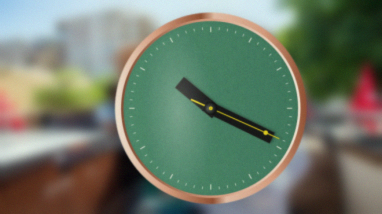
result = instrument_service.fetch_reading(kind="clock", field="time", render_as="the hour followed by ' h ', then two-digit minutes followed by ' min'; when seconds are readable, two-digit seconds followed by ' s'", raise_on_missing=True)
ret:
10 h 19 min 19 s
